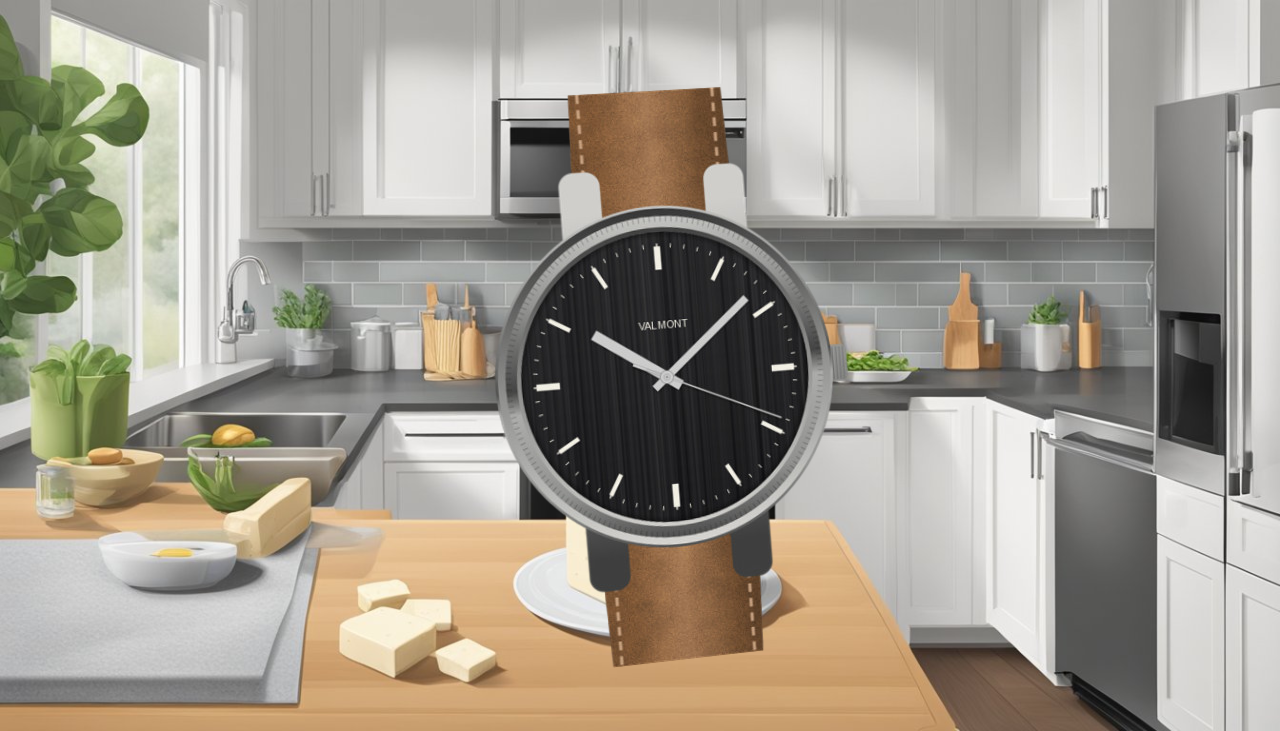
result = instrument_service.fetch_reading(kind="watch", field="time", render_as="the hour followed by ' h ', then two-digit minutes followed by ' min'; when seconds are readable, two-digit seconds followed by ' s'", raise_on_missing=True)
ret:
10 h 08 min 19 s
